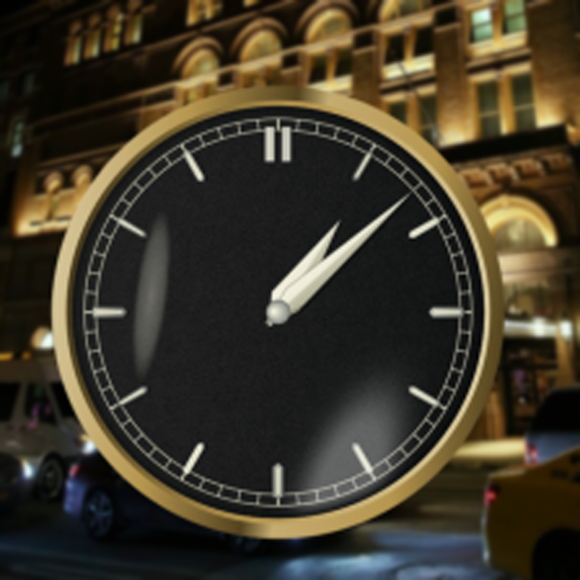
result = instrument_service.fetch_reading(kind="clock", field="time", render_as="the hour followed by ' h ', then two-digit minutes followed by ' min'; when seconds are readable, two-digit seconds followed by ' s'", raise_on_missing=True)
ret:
1 h 08 min
